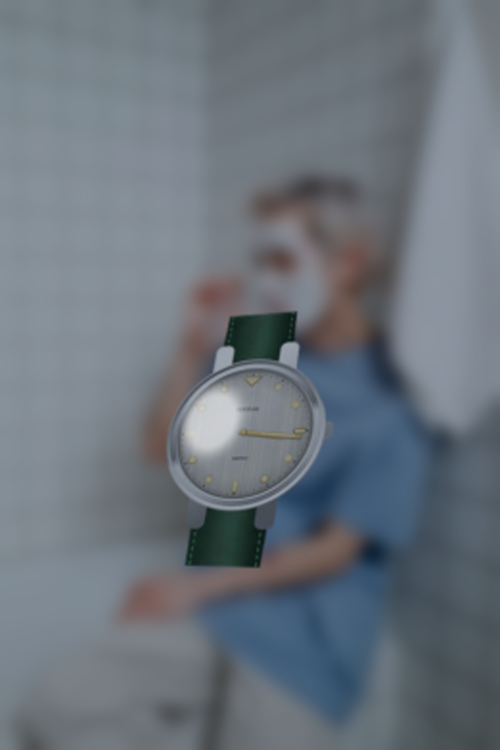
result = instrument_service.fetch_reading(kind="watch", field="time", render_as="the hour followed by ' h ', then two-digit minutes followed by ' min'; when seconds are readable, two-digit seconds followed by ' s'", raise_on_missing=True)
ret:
3 h 16 min
